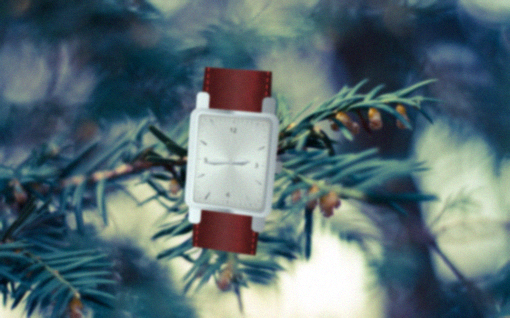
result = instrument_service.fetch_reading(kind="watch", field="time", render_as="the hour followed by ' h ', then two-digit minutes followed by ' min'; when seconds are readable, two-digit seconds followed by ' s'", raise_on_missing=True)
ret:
2 h 44 min
